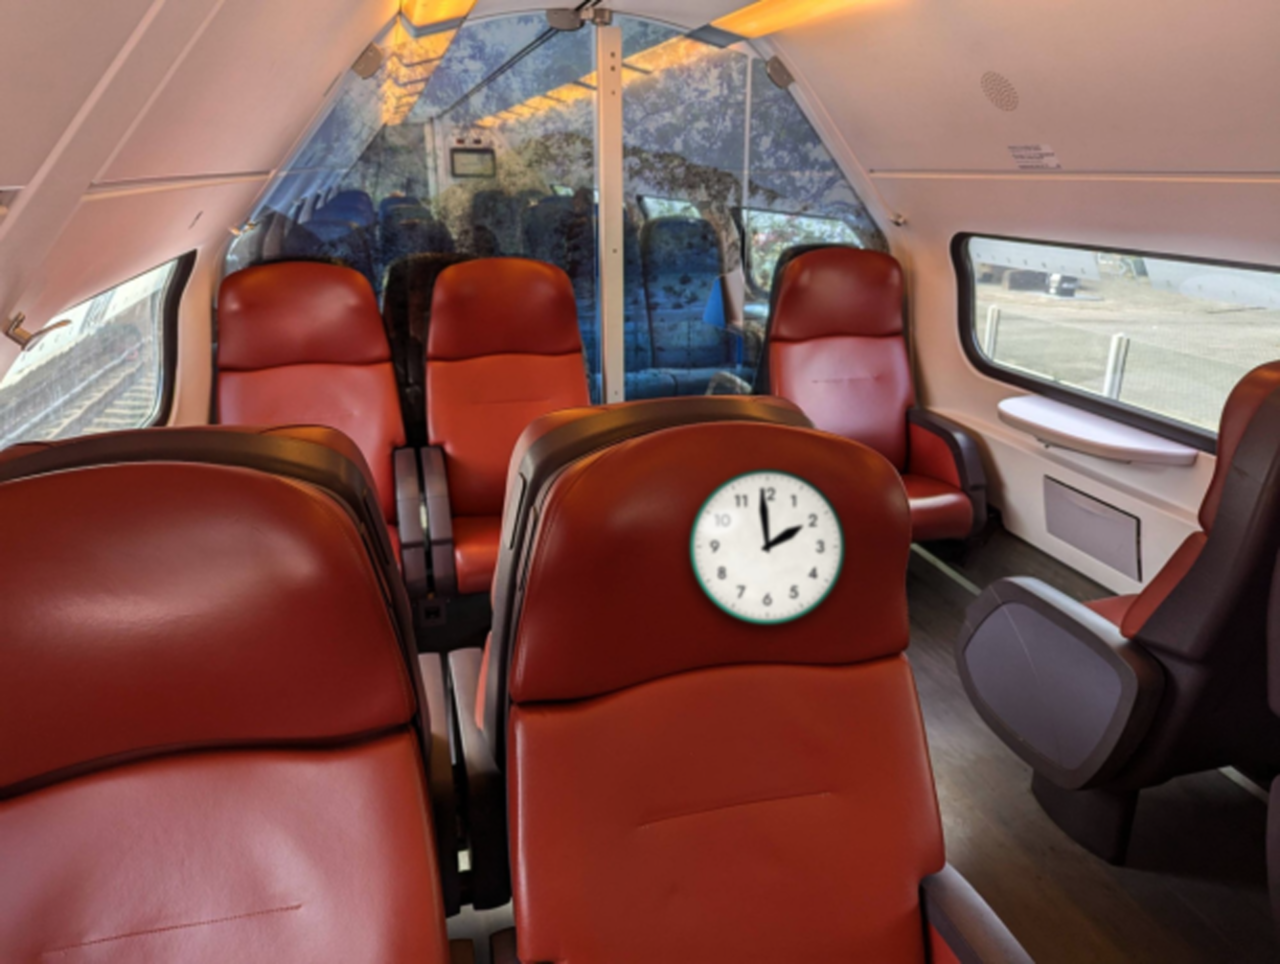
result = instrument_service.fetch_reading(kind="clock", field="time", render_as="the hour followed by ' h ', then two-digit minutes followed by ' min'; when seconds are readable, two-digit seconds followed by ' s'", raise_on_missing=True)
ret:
1 h 59 min
